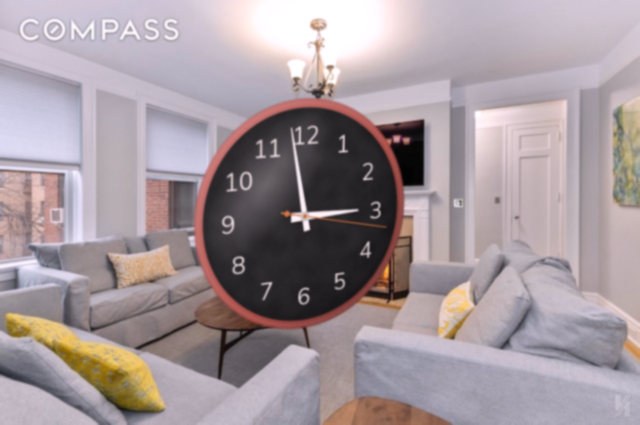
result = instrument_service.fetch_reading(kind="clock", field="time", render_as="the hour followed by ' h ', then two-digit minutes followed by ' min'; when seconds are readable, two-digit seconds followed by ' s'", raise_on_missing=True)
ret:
2 h 58 min 17 s
